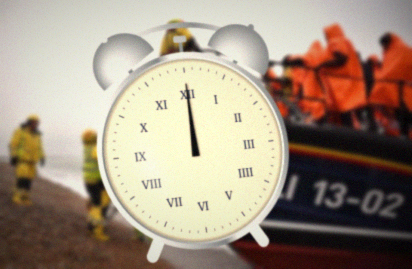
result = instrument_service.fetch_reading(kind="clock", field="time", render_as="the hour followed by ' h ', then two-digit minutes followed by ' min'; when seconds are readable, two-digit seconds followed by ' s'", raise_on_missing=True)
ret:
12 h 00 min
